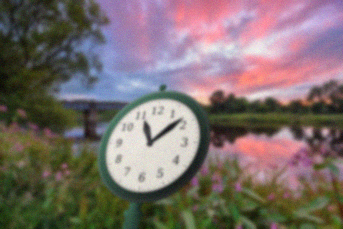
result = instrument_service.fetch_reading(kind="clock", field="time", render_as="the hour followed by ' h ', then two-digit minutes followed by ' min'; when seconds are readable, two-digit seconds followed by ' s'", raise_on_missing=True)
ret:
11 h 08 min
